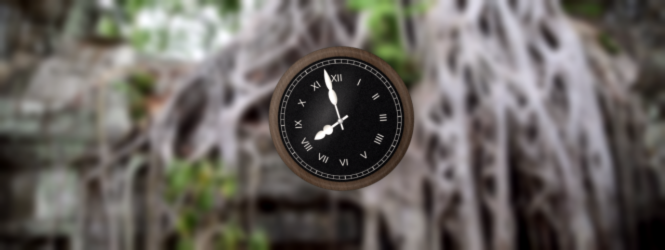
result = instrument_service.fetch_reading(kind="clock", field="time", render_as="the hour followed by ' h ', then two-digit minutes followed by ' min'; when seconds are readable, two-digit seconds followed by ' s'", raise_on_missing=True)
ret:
7 h 58 min
